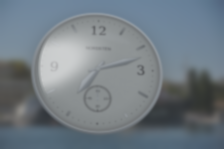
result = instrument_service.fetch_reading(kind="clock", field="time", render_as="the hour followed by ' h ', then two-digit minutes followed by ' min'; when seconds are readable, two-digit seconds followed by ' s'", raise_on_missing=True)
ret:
7 h 12 min
